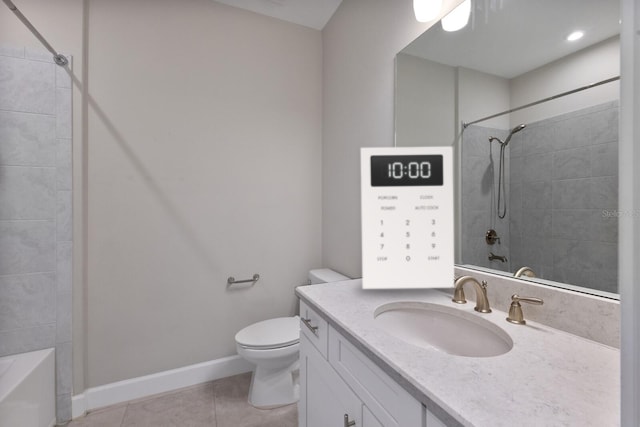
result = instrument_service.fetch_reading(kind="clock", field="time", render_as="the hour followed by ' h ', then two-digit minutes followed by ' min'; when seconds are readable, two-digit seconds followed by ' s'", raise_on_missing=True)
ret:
10 h 00 min
